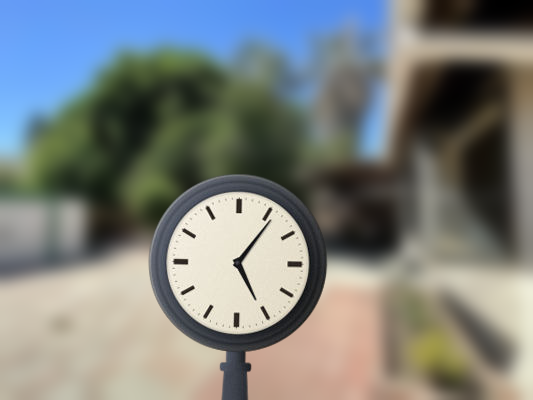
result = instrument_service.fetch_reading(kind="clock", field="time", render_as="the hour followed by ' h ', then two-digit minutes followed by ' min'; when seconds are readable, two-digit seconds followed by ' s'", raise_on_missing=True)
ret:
5 h 06 min
